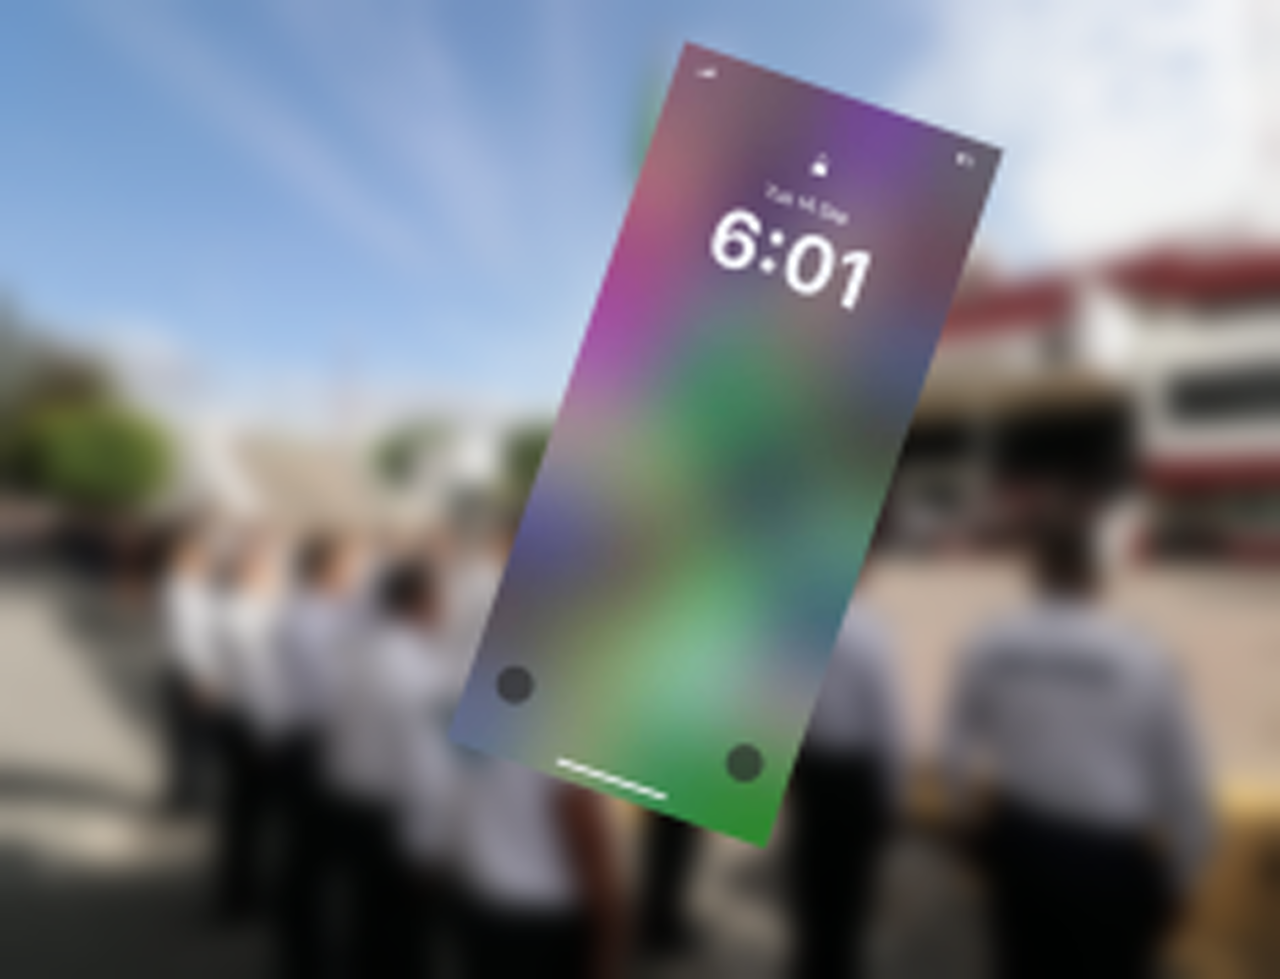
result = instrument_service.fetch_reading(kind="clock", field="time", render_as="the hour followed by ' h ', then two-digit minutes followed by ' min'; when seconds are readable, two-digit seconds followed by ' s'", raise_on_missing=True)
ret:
6 h 01 min
